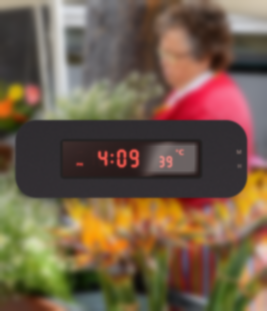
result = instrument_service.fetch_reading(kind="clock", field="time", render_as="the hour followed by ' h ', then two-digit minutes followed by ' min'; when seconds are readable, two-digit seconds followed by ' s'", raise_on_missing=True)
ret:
4 h 09 min
